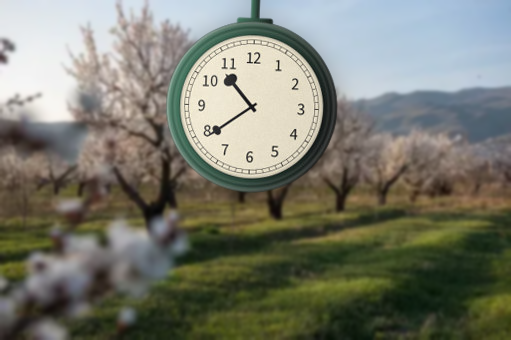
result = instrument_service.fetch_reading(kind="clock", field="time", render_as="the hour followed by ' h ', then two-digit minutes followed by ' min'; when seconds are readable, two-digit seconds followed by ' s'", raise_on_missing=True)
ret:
10 h 39 min
